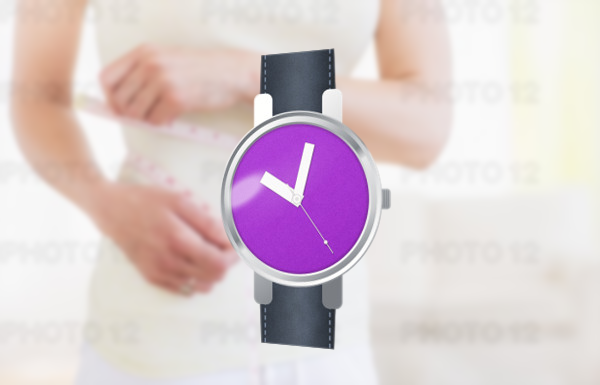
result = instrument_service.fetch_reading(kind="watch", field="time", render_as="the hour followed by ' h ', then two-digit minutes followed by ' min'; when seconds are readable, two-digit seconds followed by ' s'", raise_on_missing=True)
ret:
10 h 02 min 24 s
